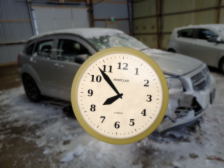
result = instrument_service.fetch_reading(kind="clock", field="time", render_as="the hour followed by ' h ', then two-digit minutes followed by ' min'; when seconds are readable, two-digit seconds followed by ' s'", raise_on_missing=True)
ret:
7 h 53 min
